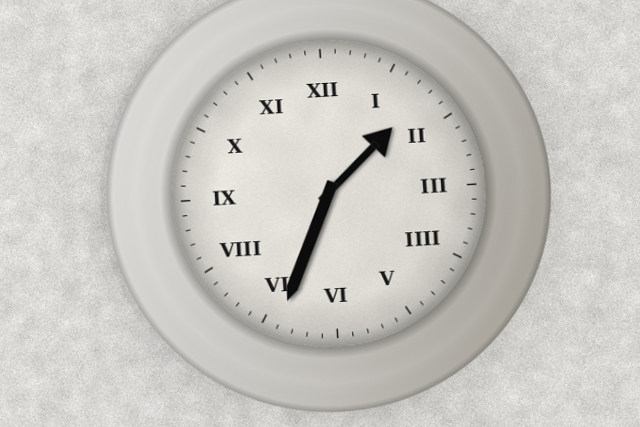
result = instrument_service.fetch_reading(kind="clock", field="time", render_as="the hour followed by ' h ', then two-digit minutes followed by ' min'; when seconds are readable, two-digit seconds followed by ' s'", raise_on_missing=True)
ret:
1 h 34 min
